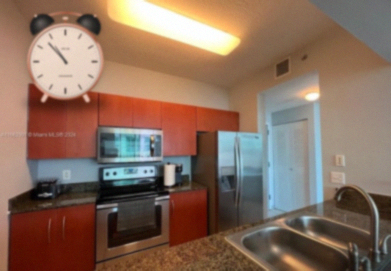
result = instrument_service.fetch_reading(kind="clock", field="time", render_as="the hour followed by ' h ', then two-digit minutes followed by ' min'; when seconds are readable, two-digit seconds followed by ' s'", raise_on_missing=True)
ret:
10 h 53 min
